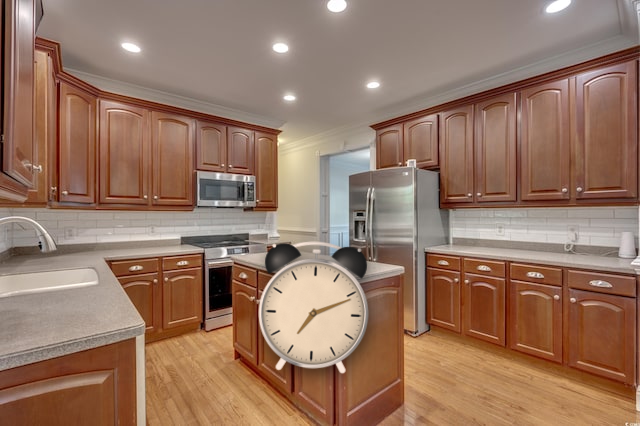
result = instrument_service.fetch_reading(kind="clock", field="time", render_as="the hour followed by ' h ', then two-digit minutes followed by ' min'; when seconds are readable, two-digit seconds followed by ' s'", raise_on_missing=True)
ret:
7 h 11 min
